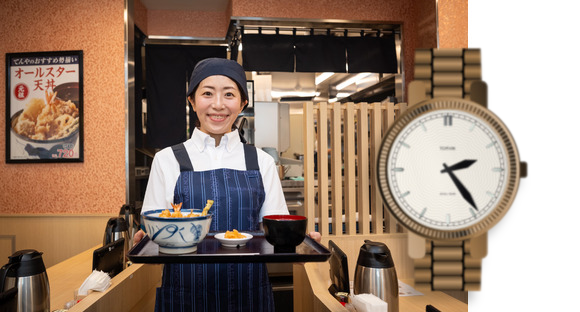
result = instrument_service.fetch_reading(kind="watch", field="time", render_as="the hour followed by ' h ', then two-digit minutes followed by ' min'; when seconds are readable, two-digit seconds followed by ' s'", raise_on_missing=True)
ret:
2 h 24 min
